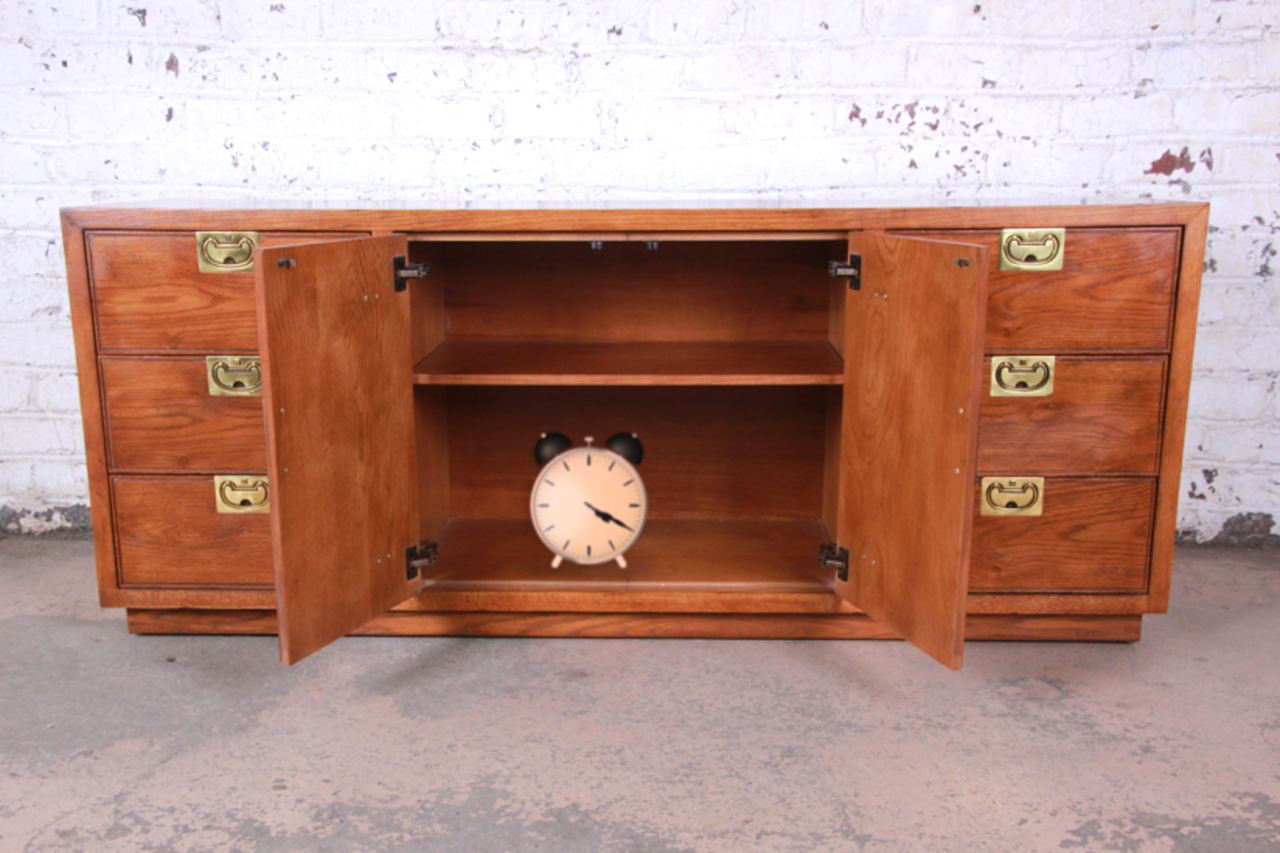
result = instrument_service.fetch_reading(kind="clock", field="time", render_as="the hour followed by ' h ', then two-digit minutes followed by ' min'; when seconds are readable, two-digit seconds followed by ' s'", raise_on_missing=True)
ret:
4 h 20 min
